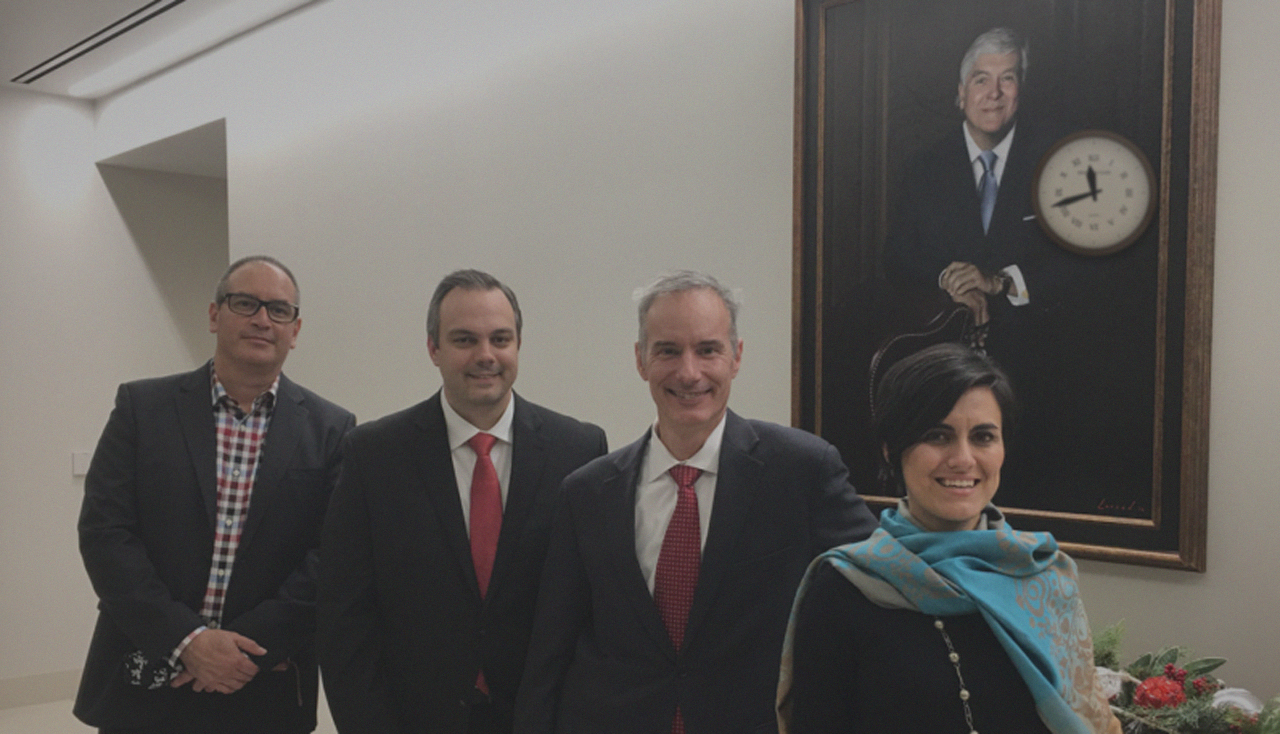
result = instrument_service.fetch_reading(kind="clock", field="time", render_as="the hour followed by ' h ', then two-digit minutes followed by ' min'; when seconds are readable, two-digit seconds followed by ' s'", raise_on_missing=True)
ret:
11 h 42 min
